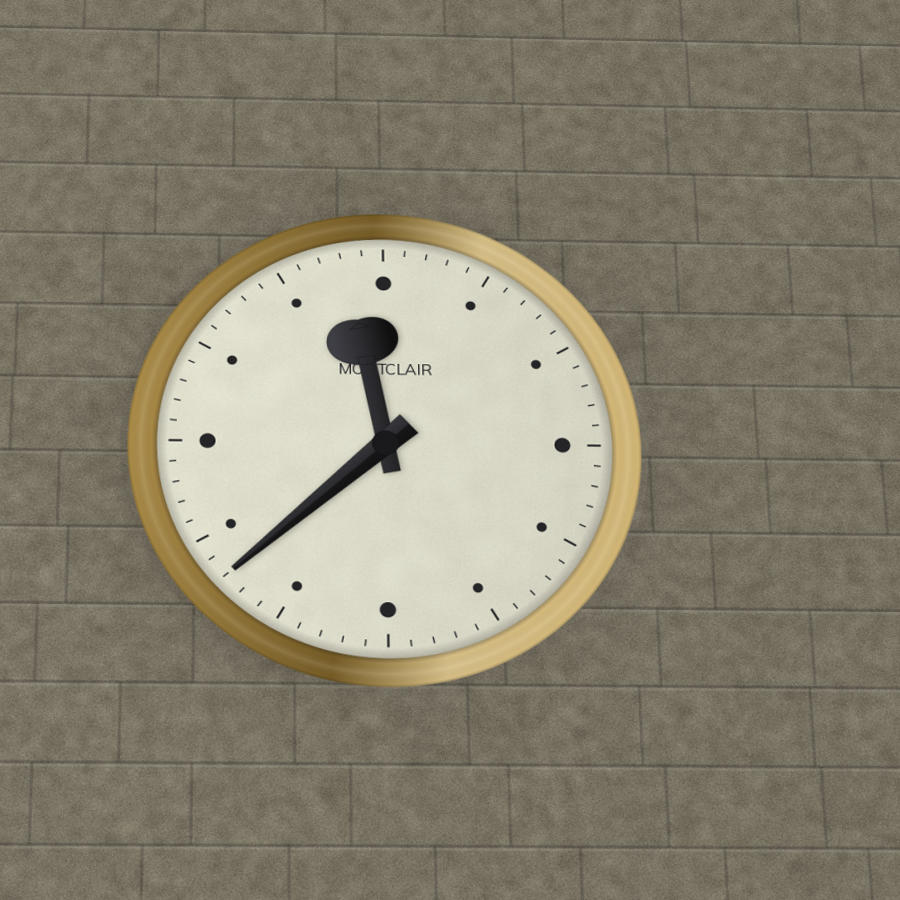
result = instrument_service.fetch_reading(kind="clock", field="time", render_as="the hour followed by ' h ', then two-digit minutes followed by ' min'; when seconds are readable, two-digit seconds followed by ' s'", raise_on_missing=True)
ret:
11 h 38 min
